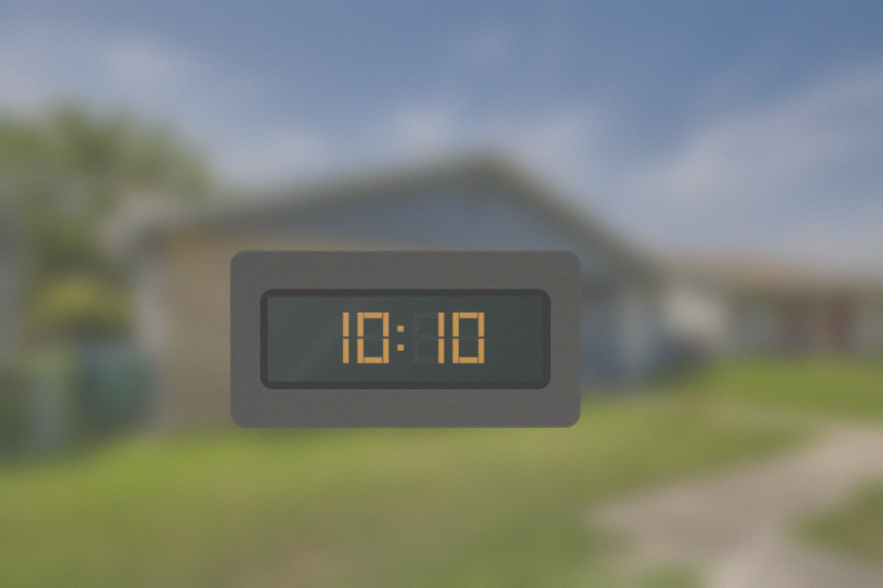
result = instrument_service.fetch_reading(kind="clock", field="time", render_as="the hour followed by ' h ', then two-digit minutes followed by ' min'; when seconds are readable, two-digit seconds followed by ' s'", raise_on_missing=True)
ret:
10 h 10 min
